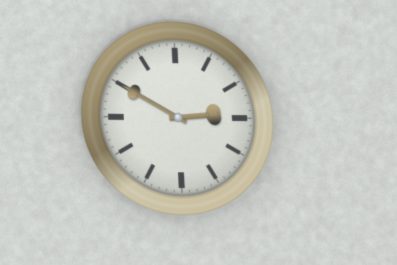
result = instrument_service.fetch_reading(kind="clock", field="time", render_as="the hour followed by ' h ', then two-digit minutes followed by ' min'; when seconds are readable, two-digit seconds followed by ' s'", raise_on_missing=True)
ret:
2 h 50 min
